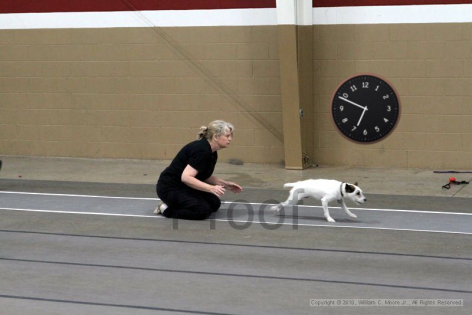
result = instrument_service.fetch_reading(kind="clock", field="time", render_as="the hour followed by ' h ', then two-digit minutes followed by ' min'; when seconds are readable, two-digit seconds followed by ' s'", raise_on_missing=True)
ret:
6 h 49 min
